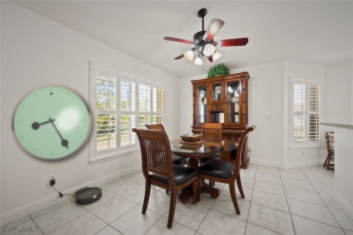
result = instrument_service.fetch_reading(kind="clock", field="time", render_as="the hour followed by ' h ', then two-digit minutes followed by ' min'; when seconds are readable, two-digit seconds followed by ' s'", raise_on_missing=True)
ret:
8 h 25 min
